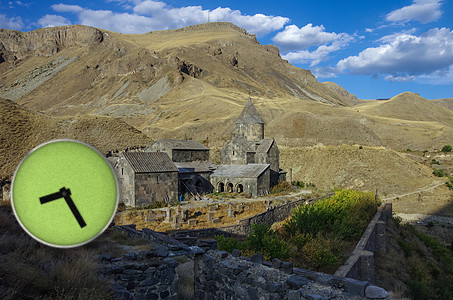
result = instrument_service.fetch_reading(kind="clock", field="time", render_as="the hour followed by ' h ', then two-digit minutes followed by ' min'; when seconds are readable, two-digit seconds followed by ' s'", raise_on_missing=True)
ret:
8 h 25 min
